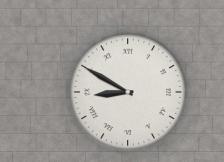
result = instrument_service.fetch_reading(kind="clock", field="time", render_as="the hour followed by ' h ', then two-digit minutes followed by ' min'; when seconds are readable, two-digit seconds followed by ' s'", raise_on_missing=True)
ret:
8 h 50 min
